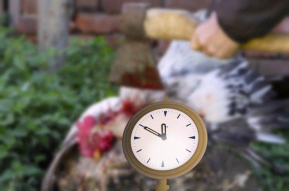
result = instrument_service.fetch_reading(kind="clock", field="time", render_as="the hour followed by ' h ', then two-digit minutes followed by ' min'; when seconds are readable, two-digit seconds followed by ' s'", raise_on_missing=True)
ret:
11 h 50 min
